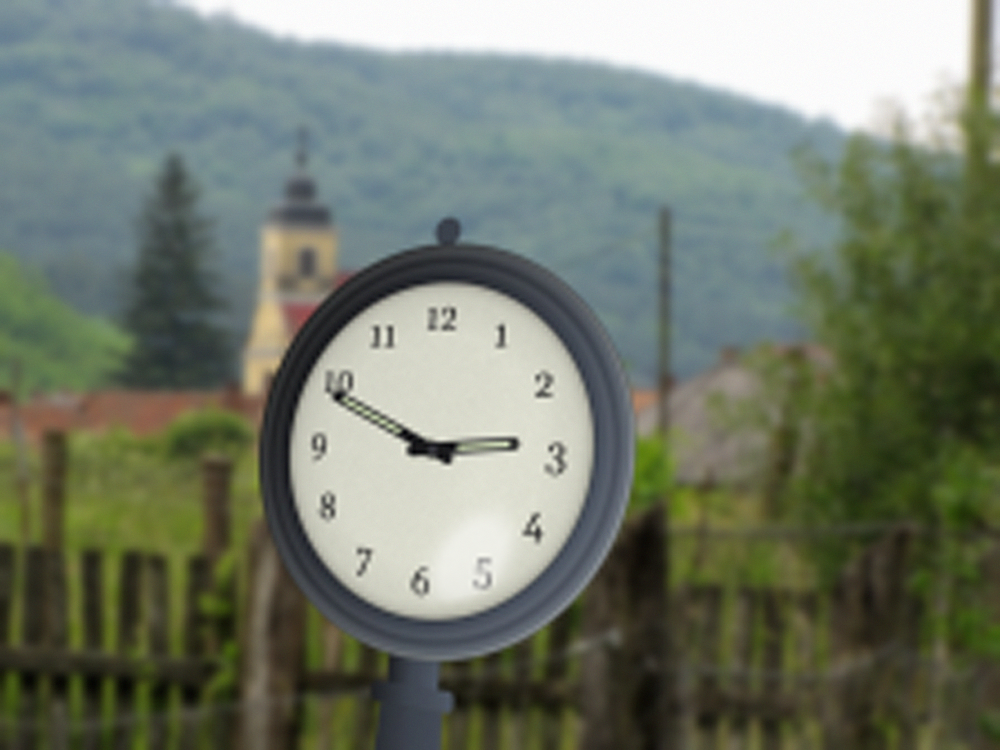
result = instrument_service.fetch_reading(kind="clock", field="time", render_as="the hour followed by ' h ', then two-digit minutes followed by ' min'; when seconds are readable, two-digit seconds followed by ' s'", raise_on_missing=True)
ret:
2 h 49 min
